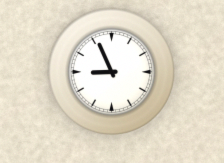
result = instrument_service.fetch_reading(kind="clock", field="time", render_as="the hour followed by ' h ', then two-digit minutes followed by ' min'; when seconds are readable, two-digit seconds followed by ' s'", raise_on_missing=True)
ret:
8 h 56 min
